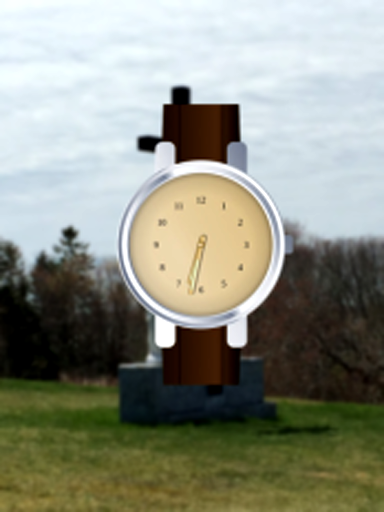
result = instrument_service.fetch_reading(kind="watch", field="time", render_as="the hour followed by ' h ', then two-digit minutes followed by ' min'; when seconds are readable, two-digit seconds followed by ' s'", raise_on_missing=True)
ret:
6 h 32 min
